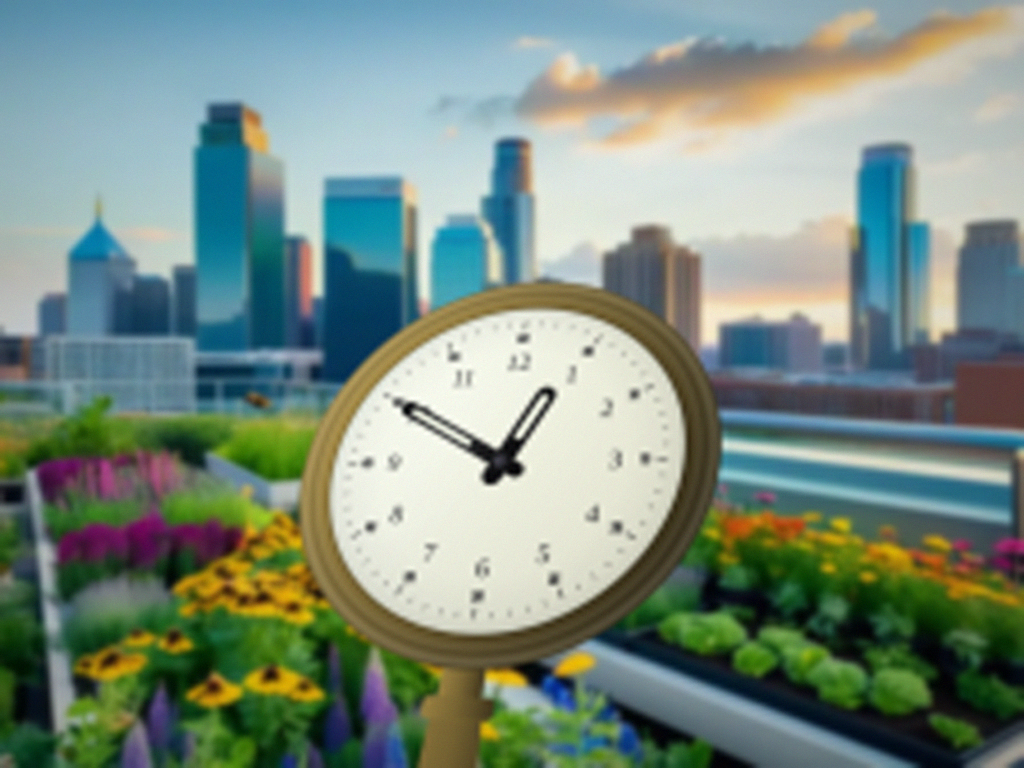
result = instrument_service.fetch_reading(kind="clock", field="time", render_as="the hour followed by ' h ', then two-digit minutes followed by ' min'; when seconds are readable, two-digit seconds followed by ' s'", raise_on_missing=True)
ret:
12 h 50 min
